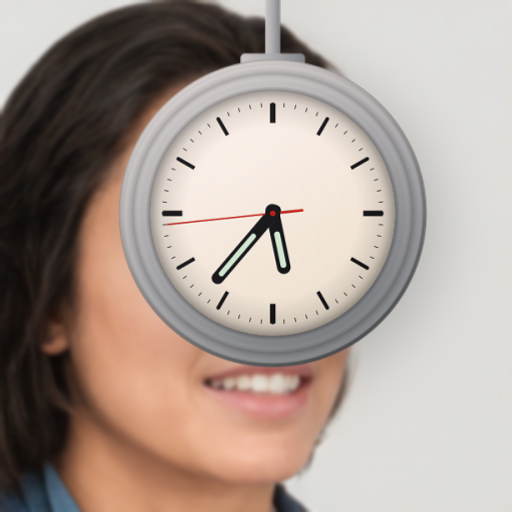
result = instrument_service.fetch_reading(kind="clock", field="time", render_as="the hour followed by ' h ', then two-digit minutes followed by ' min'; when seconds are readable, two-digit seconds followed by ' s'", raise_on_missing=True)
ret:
5 h 36 min 44 s
